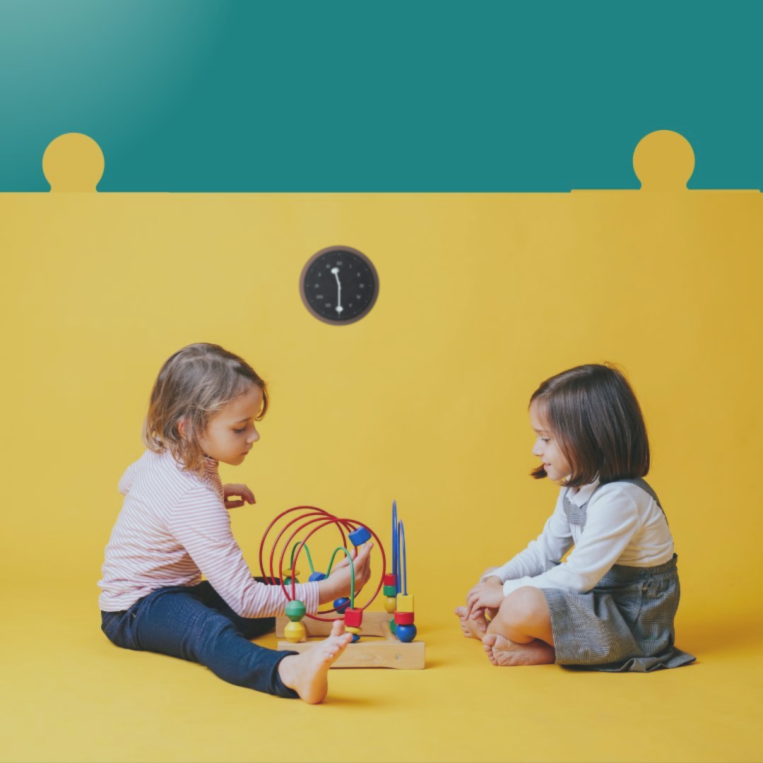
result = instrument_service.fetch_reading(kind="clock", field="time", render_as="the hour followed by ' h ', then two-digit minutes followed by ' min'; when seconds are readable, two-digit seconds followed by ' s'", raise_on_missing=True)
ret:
11 h 30 min
